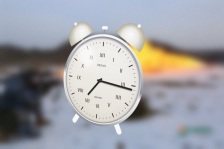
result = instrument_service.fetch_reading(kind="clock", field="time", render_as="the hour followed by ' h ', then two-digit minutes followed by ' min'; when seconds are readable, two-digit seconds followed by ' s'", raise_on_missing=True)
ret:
7 h 16 min
